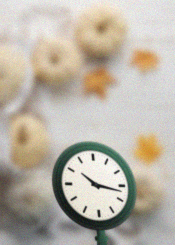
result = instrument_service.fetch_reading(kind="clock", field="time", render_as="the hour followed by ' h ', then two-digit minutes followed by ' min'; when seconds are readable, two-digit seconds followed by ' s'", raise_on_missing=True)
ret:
10 h 17 min
